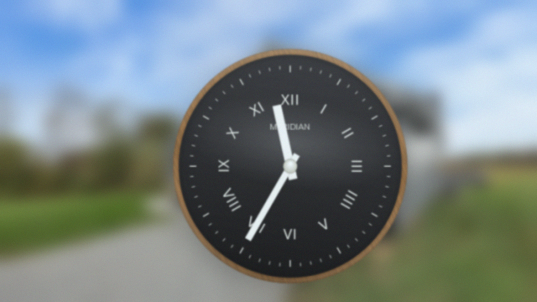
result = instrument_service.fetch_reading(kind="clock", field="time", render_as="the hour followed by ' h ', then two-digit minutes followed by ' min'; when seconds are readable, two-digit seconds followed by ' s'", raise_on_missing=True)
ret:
11 h 35 min
